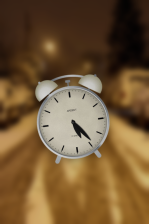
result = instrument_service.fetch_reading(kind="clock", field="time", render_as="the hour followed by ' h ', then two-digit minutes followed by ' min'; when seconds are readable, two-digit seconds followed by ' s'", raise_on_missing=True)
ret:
5 h 24 min
